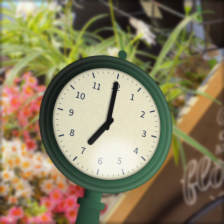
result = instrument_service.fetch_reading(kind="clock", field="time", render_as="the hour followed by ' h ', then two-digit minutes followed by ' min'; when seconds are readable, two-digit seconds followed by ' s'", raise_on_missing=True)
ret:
7 h 00 min
